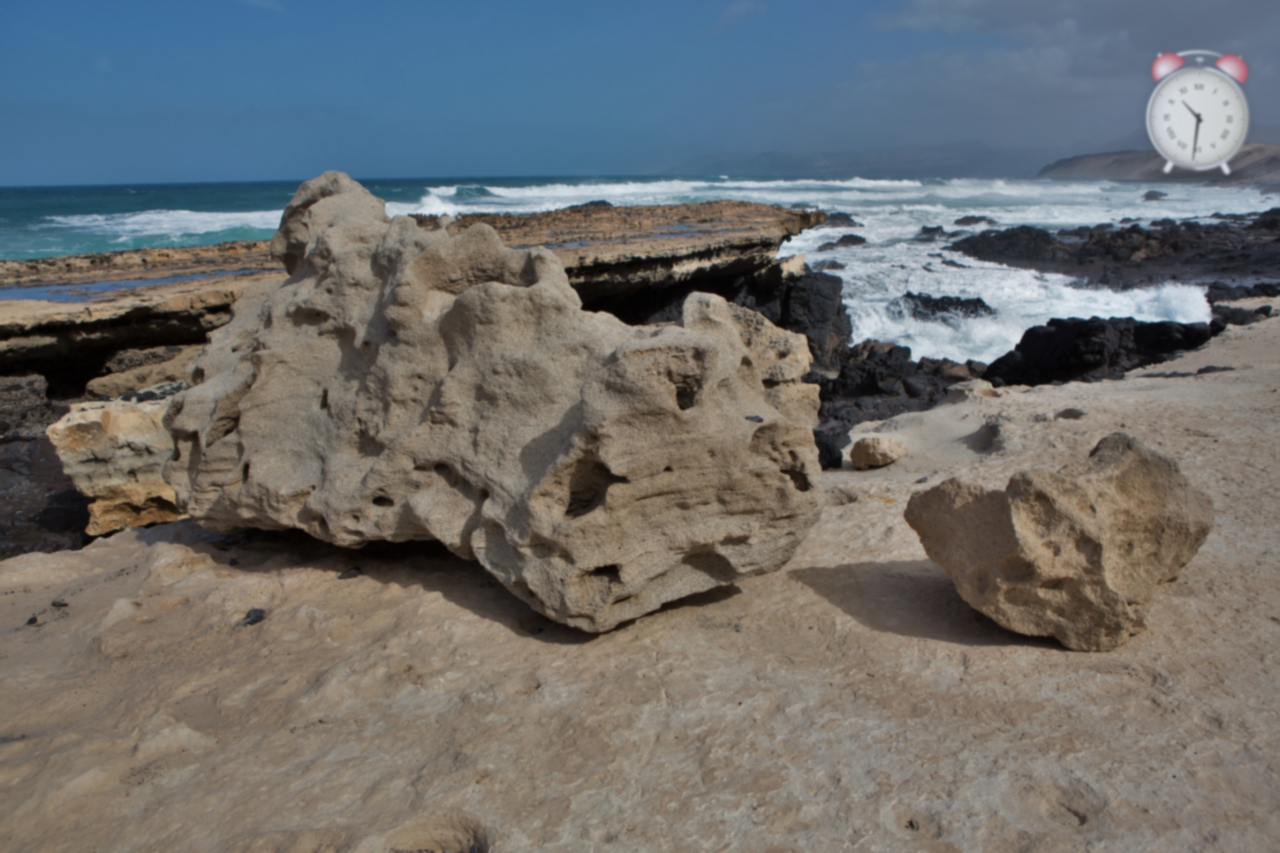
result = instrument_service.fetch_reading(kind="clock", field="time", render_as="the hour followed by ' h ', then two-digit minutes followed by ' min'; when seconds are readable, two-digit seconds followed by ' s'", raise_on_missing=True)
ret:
10 h 31 min
